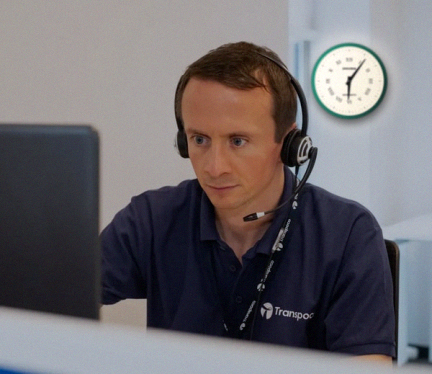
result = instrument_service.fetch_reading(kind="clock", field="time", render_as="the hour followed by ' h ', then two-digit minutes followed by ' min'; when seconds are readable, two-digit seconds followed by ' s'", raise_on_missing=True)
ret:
6 h 06 min
